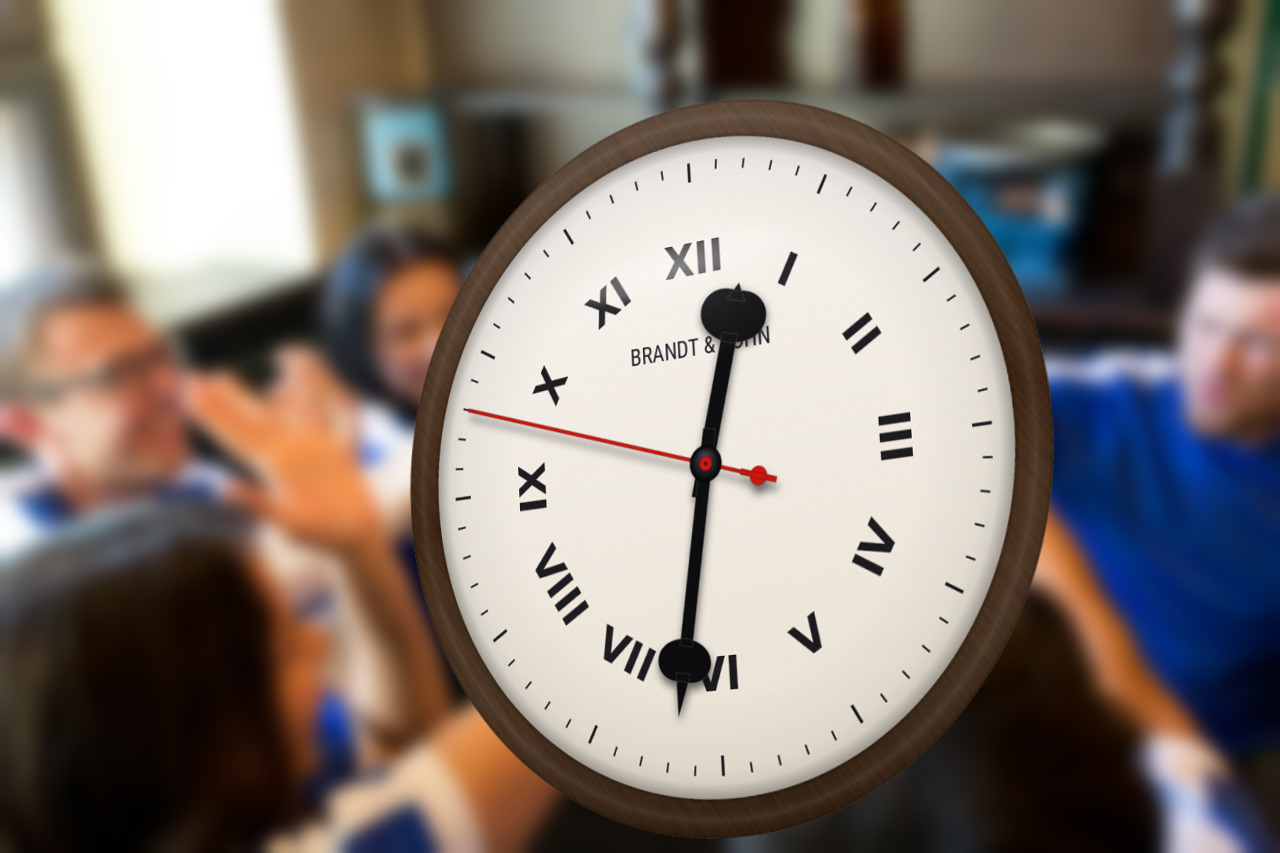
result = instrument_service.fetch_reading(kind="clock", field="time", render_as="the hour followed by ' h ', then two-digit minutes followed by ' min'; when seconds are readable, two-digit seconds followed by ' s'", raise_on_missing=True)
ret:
12 h 31 min 48 s
